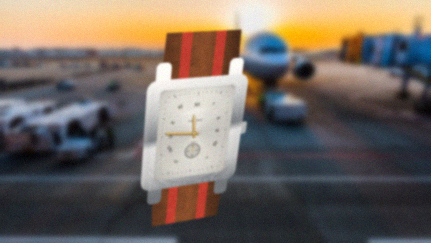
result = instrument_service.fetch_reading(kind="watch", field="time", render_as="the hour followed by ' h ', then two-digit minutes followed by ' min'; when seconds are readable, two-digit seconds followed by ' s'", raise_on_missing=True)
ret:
11 h 46 min
